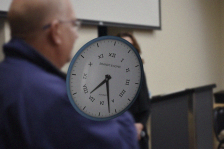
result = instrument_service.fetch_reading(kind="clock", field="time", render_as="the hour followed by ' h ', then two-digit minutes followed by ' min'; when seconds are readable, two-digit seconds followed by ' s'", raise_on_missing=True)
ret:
7 h 27 min
